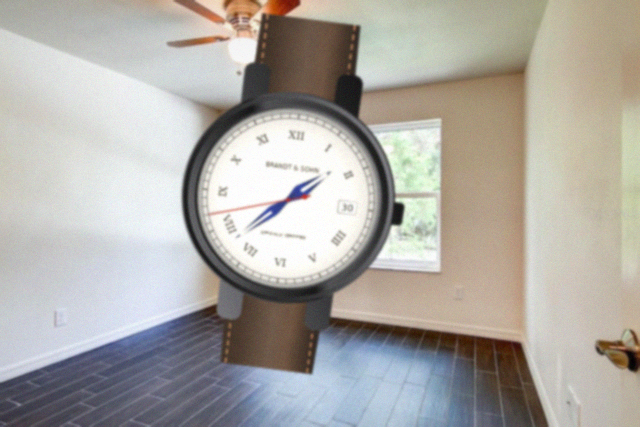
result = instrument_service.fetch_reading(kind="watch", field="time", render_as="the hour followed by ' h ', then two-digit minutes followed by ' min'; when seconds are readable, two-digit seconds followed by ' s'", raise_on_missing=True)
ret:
1 h 37 min 42 s
